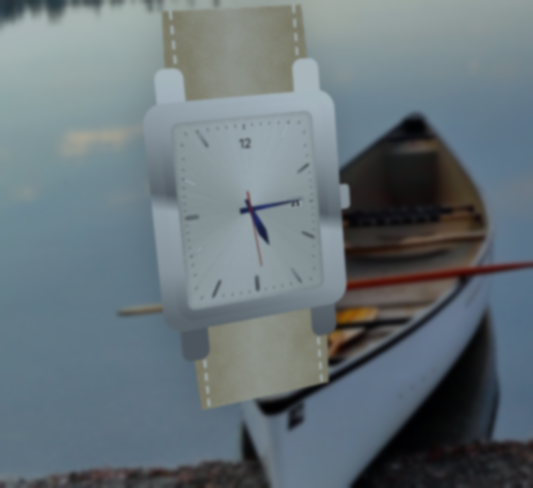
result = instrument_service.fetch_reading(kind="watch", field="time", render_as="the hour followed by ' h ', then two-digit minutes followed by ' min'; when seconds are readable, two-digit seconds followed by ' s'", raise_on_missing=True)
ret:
5 h 14 min 29 s
